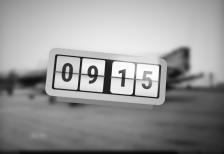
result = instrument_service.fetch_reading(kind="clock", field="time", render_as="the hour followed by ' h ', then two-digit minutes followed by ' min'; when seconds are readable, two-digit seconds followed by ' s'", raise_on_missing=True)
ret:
9 h 15 min
